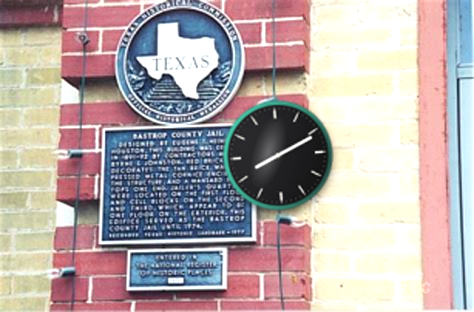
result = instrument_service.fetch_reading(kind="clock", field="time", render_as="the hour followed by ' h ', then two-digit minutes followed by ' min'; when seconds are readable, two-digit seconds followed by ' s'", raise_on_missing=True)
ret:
8 h 11 min
